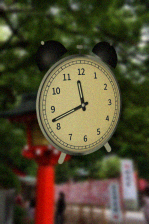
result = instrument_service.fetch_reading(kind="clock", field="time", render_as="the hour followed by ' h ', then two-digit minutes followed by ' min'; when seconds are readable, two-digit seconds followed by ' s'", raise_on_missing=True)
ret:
11 h 42 min
